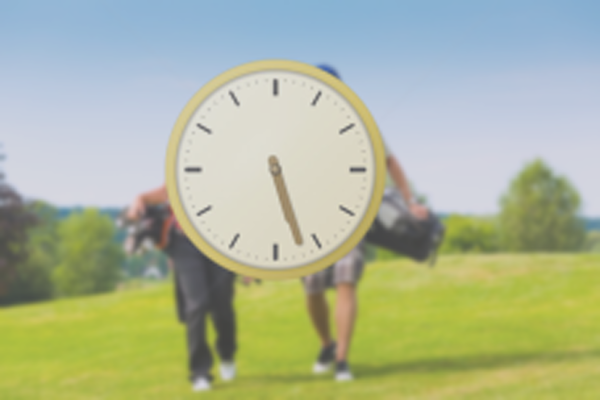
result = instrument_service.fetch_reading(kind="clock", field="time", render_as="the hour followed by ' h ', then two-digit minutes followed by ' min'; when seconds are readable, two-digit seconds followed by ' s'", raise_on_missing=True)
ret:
5 h 27 min
